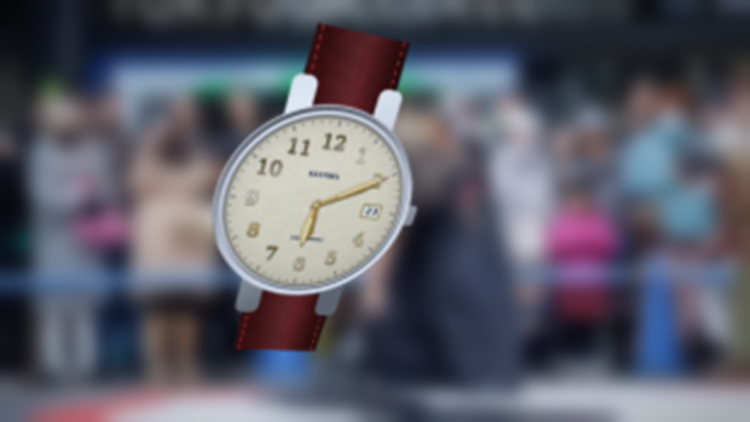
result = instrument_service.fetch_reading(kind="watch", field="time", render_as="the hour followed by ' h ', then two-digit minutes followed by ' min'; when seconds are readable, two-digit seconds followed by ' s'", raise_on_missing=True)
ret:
6 h 10 min
